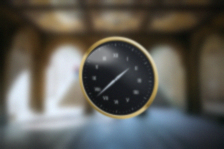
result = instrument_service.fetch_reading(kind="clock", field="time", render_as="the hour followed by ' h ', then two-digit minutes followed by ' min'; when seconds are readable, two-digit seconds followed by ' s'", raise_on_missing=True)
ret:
1 h 38 min
